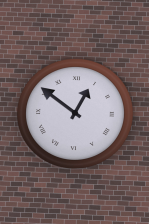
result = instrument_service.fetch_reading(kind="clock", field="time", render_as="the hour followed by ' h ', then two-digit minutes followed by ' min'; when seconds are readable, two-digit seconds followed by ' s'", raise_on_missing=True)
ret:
12 h 51 min
